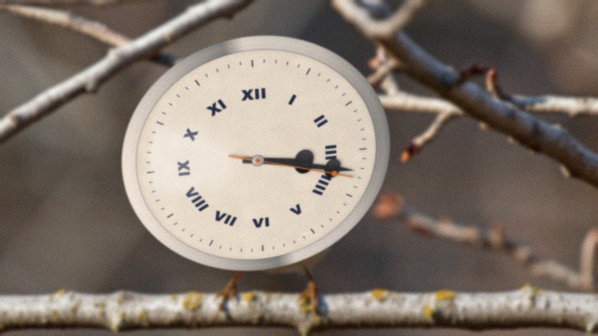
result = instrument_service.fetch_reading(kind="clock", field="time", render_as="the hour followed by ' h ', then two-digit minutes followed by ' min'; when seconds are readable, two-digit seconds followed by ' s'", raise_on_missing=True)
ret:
3 h 17 min 18 s
